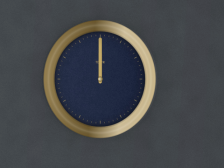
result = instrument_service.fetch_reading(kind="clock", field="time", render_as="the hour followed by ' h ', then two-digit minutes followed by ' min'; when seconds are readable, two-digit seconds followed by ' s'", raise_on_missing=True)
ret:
12 h 00 min
